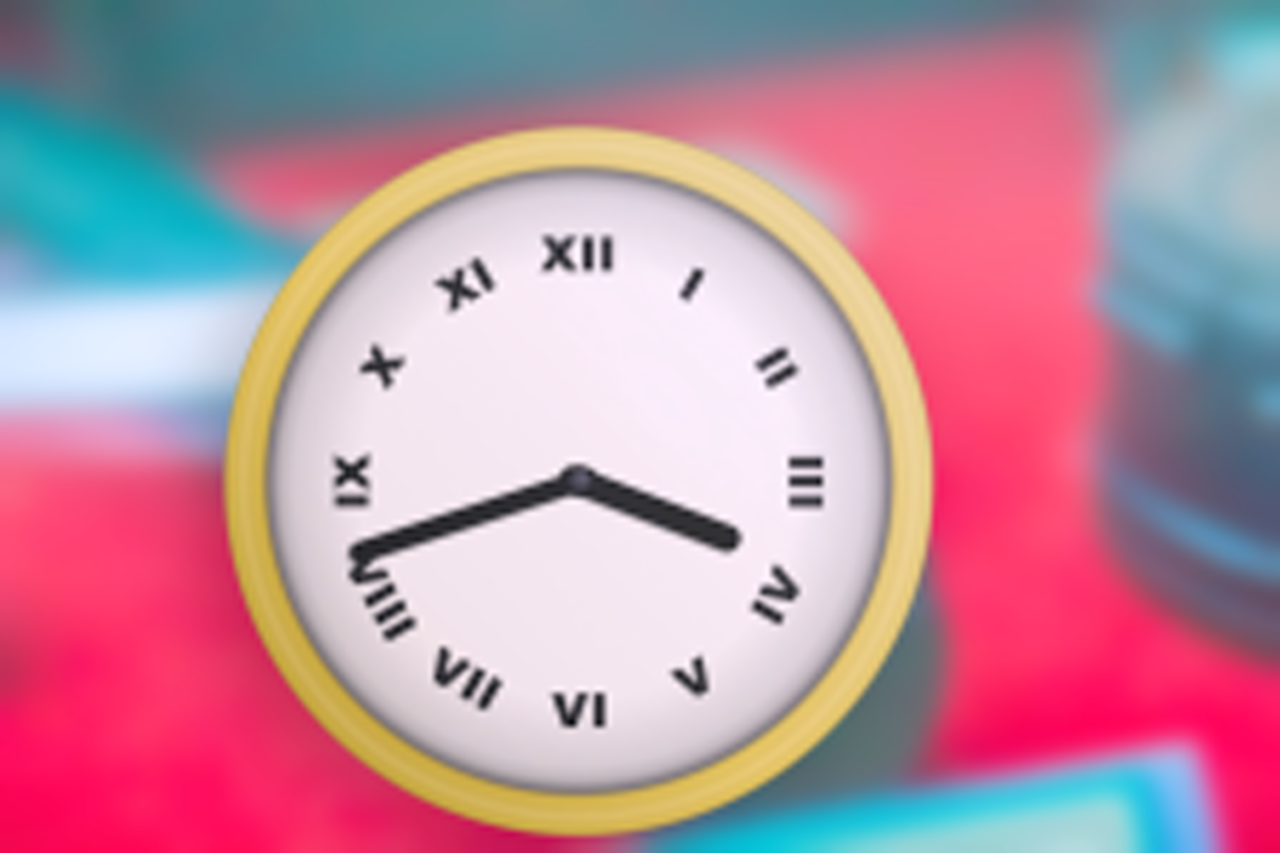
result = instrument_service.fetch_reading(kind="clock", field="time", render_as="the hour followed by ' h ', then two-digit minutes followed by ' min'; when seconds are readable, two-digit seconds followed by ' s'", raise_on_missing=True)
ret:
3 h 42 min
